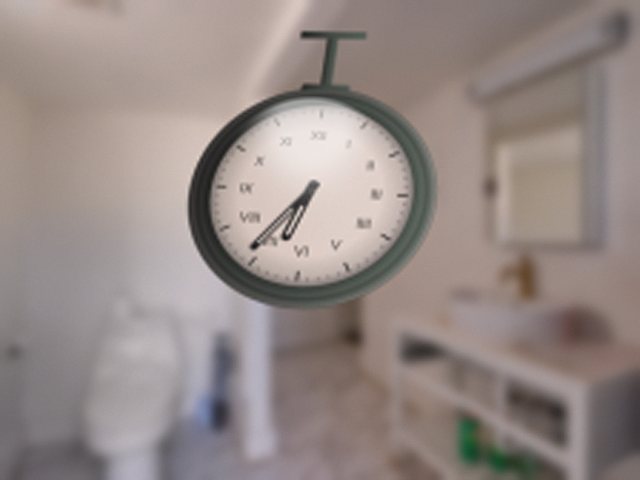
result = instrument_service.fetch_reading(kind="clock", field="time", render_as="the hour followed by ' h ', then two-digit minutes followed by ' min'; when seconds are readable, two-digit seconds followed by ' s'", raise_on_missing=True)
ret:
6 h 36 min
